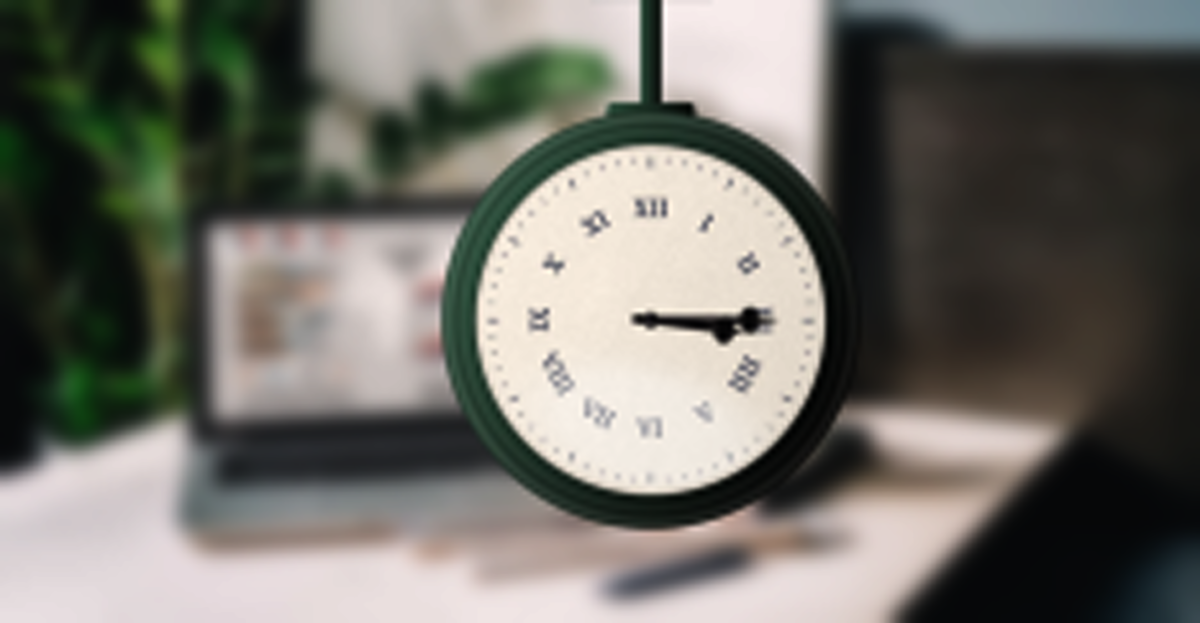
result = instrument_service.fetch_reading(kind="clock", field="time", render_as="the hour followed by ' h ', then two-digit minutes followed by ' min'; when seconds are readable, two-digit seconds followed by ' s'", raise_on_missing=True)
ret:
3 h 15 min
